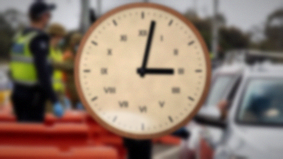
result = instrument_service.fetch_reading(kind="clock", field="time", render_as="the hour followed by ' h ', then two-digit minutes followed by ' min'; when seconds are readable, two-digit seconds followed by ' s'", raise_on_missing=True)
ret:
3 h 02 min
